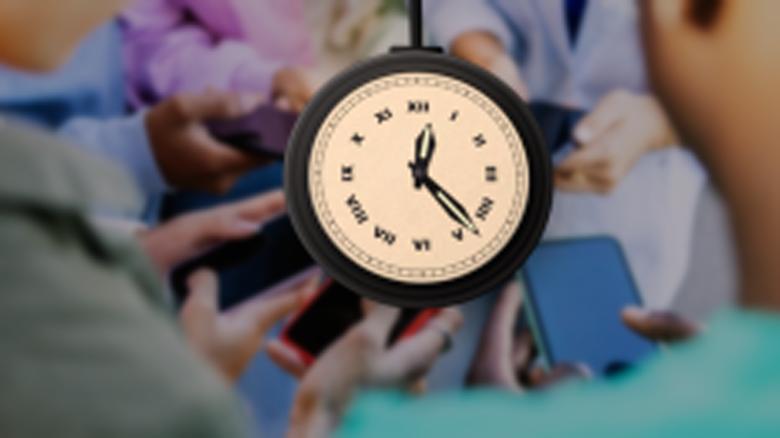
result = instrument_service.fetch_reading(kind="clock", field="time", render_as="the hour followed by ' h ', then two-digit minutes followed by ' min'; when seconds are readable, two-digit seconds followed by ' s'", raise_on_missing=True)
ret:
12 h 23 min
